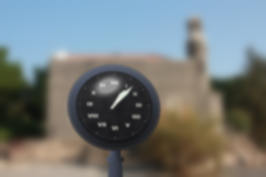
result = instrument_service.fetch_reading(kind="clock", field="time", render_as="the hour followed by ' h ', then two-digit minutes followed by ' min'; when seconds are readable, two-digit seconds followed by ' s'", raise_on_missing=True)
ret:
1 h 07 min
